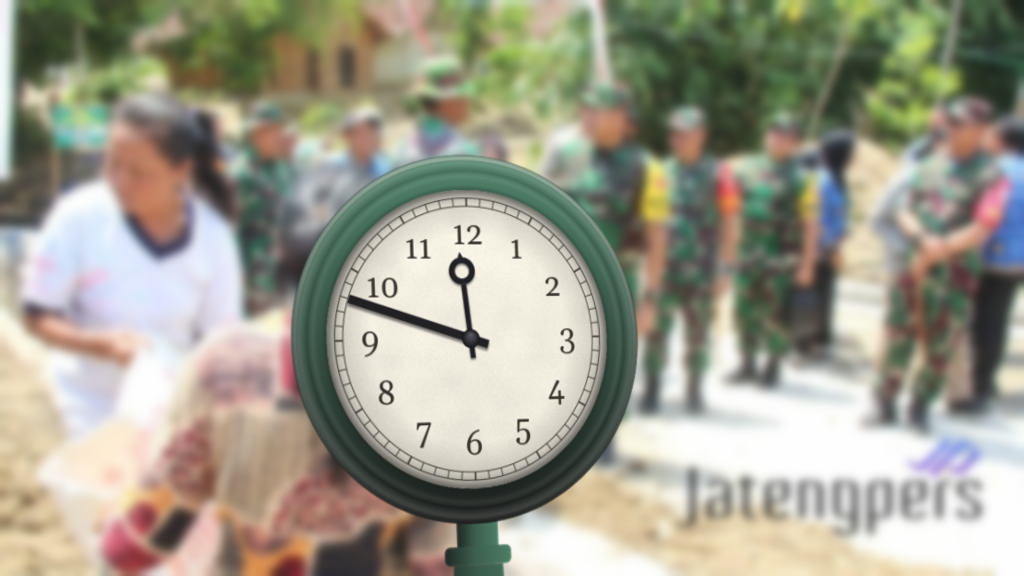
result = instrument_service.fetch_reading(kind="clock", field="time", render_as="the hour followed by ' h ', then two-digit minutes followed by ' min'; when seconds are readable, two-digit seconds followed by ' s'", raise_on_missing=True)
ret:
11 h 48 min
